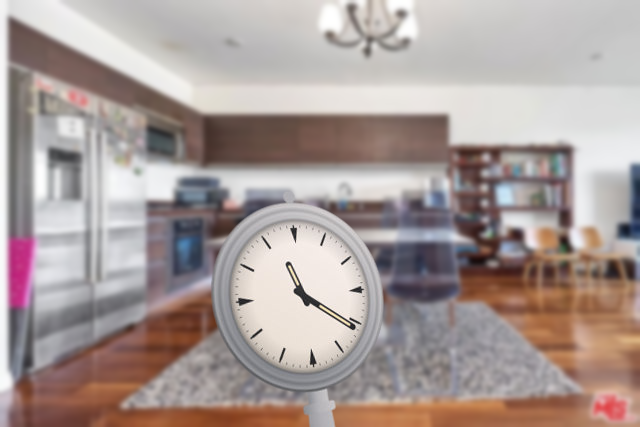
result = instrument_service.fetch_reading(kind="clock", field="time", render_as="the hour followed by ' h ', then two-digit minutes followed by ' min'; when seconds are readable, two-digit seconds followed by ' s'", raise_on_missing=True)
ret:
11 h 21 min
